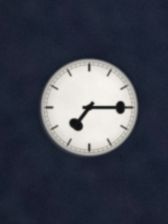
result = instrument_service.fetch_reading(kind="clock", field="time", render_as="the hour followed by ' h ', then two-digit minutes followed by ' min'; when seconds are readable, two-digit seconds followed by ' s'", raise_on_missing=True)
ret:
7 h 15 min
